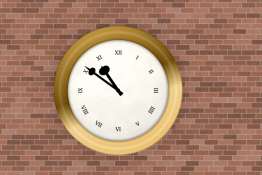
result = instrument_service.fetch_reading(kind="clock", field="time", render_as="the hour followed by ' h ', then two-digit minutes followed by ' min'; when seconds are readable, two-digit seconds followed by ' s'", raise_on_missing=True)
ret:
10 h 51 min
